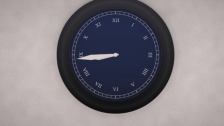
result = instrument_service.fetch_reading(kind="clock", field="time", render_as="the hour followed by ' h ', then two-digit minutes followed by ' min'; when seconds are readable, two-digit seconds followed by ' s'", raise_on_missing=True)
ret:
8 h 44 min
